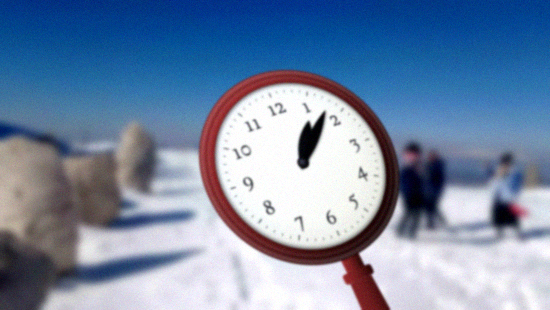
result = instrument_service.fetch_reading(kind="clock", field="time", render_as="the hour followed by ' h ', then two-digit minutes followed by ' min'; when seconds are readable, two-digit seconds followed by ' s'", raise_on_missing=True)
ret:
1 h 08 min
